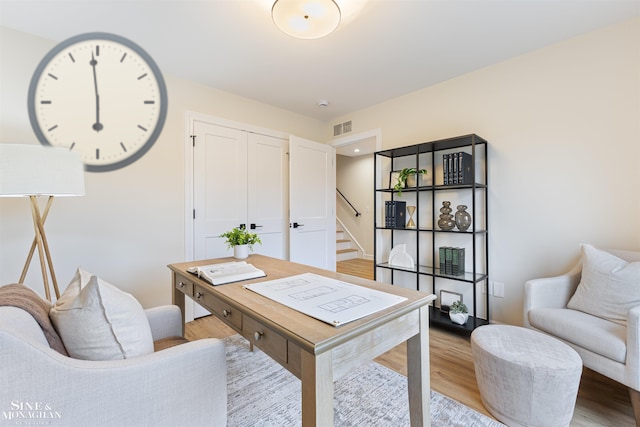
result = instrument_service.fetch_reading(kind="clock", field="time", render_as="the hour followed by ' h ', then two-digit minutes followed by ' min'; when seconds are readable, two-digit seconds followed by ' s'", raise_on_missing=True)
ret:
5 h 59 min
